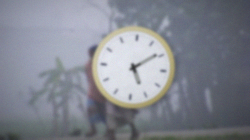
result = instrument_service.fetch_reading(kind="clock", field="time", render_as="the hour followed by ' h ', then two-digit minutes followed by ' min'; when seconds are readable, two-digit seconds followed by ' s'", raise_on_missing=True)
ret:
5 h 09 min
